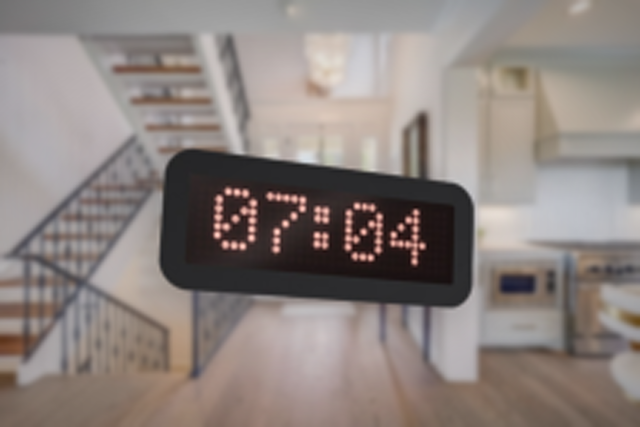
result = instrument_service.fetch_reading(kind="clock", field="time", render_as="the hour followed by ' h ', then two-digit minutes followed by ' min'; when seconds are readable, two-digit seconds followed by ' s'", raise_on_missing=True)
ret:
7 h 04 min
